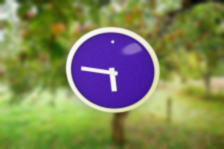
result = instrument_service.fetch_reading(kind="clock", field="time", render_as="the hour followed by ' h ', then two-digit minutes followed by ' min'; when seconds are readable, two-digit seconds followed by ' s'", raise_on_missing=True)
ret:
5 h 46 min
